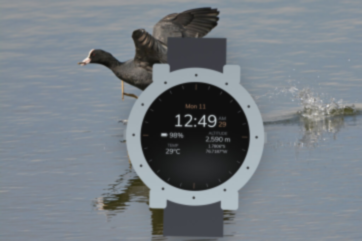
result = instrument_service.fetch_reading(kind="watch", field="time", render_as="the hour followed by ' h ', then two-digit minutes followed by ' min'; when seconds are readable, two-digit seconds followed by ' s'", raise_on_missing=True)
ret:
12 h 49 min
